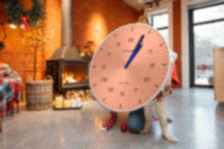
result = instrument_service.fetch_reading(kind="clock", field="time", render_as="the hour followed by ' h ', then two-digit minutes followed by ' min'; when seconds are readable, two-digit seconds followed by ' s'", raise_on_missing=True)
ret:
1 h 04 min
